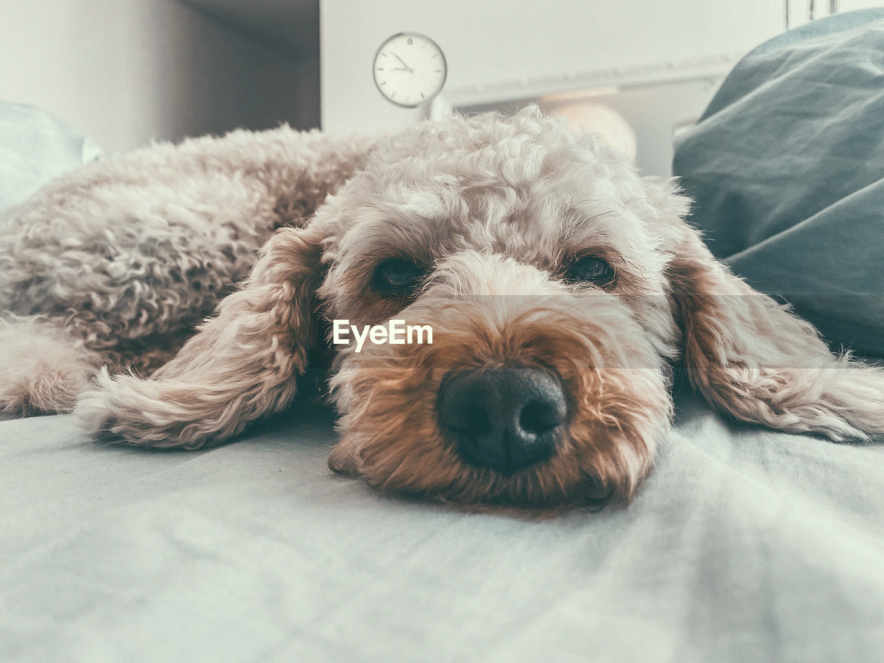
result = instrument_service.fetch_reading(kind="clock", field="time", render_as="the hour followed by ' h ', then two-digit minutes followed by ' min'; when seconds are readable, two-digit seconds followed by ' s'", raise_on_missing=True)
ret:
8 h 52 min
